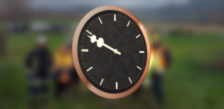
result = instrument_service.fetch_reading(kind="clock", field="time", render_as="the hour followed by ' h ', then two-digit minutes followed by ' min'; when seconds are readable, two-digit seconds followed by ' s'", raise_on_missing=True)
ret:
9 h 49 min
